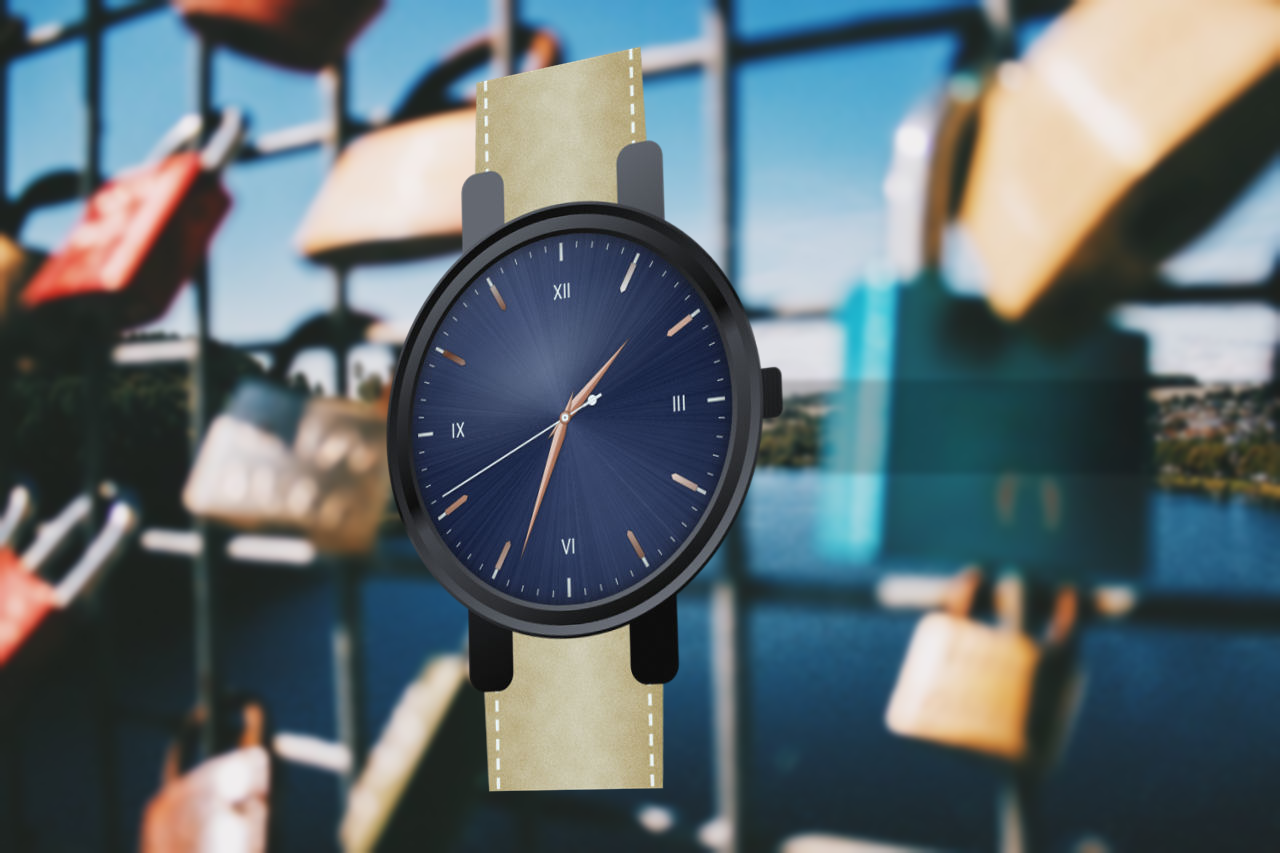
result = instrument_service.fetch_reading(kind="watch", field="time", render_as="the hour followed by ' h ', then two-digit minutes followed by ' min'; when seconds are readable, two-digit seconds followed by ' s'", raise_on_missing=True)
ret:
1 h 33 min 41 s
